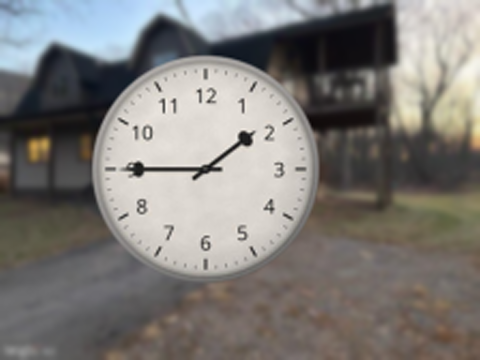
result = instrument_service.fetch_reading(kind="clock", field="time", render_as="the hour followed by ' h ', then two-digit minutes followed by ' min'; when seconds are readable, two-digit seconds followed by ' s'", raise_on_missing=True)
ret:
1 h 45 min
